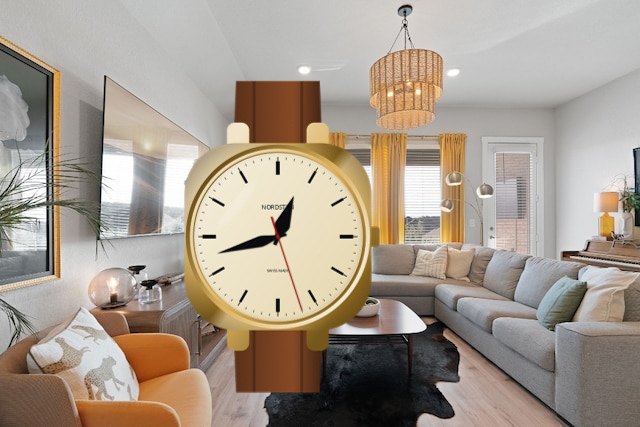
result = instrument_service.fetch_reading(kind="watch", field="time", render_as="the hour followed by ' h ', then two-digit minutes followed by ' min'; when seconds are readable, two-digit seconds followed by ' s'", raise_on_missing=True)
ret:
12 h 42 min 27 s
